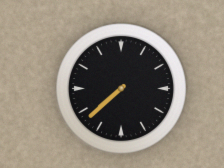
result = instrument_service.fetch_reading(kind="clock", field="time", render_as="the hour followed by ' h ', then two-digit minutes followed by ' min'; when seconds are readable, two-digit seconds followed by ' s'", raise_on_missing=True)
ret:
7 h 38 min
